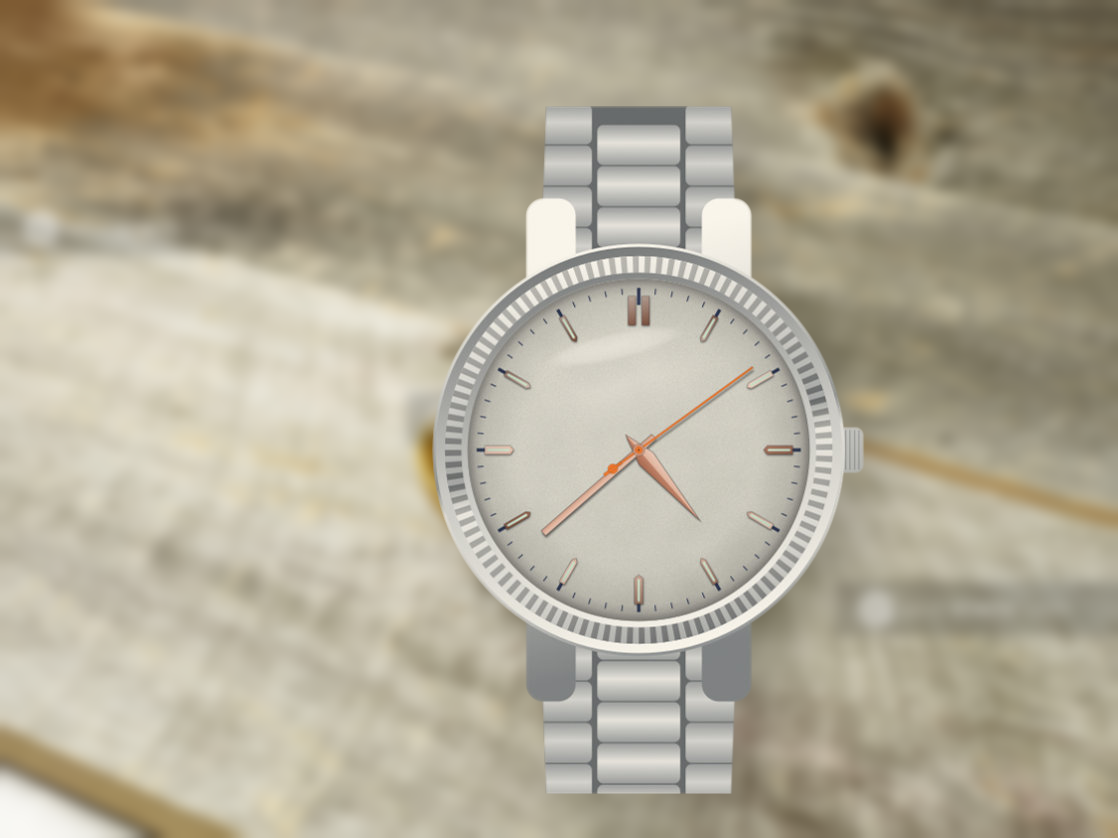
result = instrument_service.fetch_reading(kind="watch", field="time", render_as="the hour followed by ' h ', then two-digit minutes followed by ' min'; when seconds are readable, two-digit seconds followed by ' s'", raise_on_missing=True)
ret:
4 h 38 min 09 s
